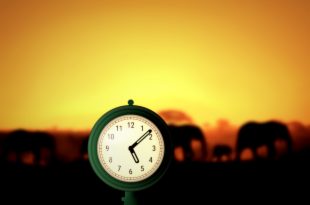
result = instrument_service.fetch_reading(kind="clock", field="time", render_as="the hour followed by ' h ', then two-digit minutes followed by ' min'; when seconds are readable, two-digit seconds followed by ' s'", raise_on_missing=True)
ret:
5 h 08 min
